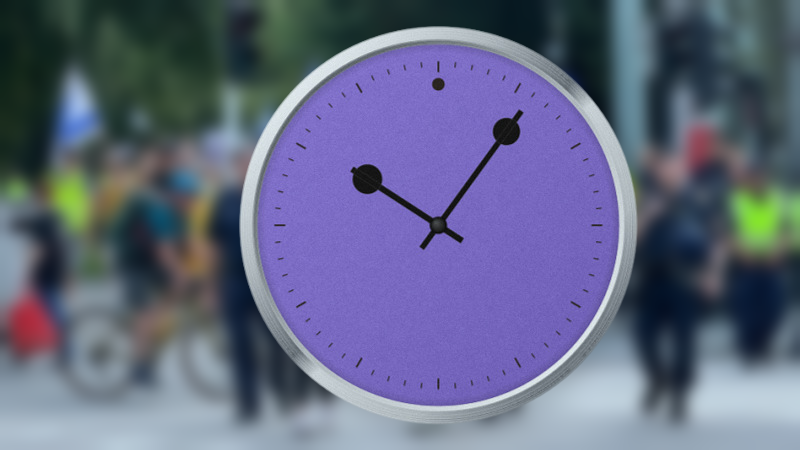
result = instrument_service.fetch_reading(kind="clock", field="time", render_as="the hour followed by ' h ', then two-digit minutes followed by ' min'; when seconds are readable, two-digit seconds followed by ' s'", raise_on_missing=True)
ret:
10 h 06 min
